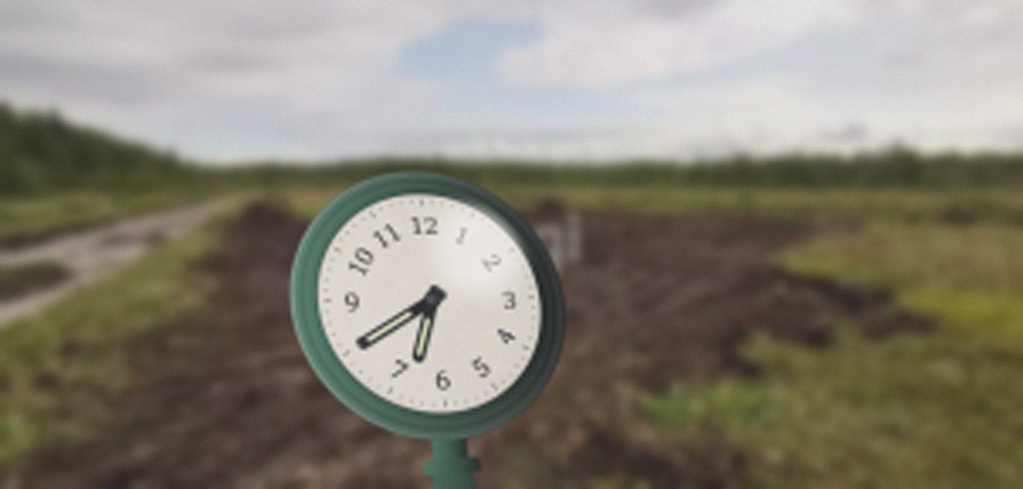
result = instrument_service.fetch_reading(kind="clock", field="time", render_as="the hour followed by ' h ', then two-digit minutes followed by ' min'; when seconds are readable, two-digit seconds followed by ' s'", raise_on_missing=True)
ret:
6 h 40 min
